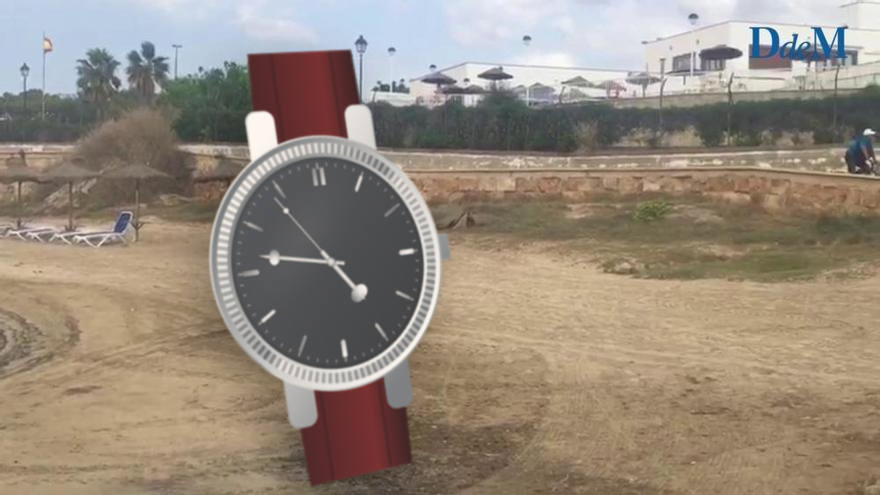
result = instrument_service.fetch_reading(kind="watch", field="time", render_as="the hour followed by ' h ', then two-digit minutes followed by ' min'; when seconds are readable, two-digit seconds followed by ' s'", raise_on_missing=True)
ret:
4 h 46 min 54 s
